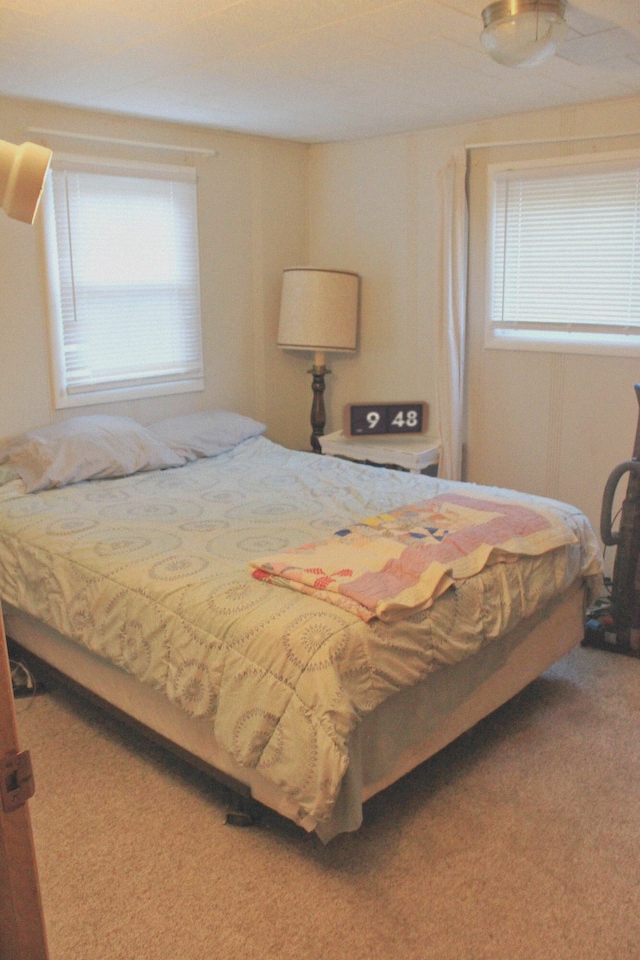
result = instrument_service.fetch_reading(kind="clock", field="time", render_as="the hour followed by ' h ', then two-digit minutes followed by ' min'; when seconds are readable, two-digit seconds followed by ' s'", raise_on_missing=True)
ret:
9 h 48 min
